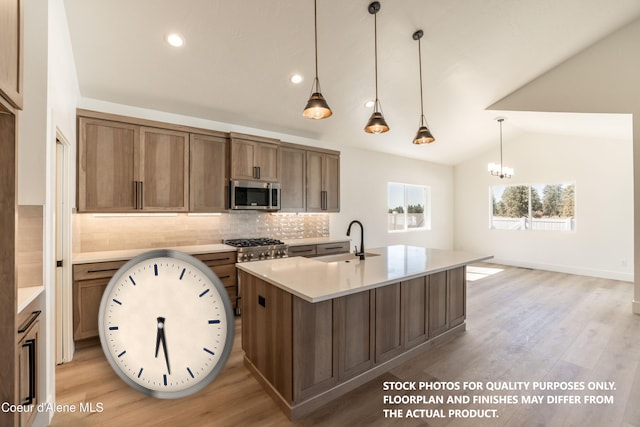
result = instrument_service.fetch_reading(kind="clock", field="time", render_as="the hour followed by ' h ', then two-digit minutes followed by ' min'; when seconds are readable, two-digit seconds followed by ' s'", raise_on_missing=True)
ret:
6 h 29 min
